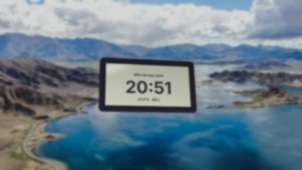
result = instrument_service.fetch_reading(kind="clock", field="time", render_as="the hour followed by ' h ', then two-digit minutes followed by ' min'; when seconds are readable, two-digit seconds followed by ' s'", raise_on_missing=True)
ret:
20 h 51 min
